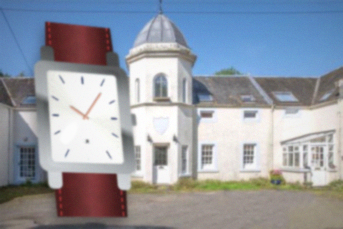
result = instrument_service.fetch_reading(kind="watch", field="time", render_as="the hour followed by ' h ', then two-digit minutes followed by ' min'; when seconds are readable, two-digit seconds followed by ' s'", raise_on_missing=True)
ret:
10 h 06 min
